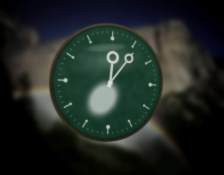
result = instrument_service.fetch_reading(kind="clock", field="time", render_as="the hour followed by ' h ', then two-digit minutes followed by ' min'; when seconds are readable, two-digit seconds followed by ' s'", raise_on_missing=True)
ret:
12 h 06 min
